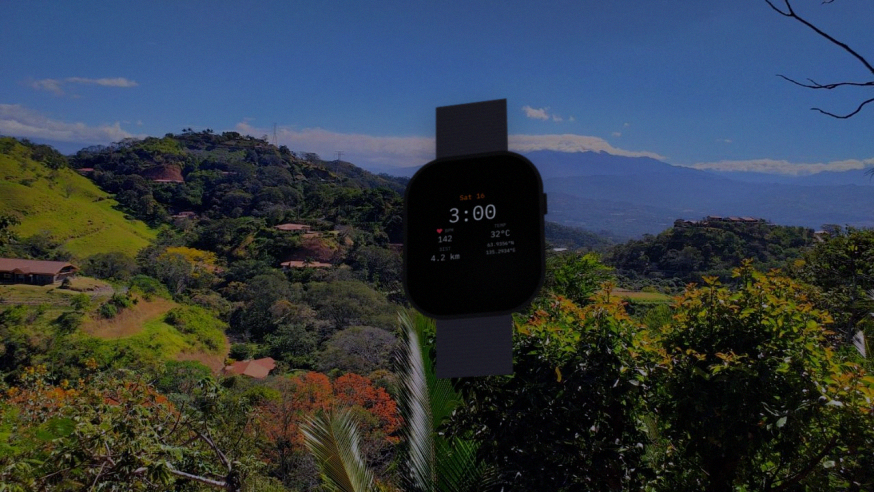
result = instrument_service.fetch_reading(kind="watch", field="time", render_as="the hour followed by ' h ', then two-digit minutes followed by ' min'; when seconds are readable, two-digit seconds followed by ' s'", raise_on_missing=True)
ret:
3 h 00 min
